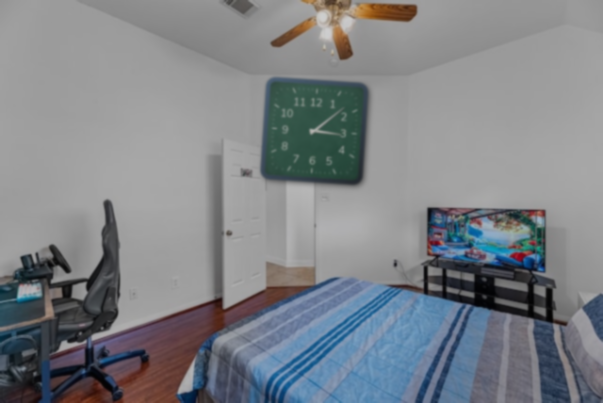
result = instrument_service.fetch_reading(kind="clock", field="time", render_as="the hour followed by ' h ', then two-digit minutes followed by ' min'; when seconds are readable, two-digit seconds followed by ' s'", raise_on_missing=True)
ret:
3 h 08 min
